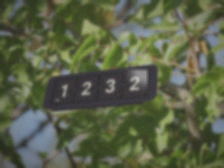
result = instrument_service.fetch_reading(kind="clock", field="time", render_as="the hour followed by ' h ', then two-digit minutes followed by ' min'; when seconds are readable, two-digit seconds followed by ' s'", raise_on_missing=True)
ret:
12 h 32 min
